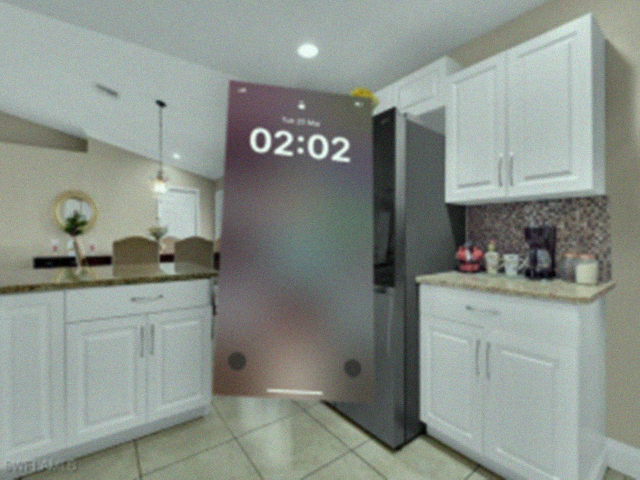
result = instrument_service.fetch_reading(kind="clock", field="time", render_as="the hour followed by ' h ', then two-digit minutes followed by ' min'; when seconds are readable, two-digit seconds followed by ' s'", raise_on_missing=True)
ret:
2 h 02 min
